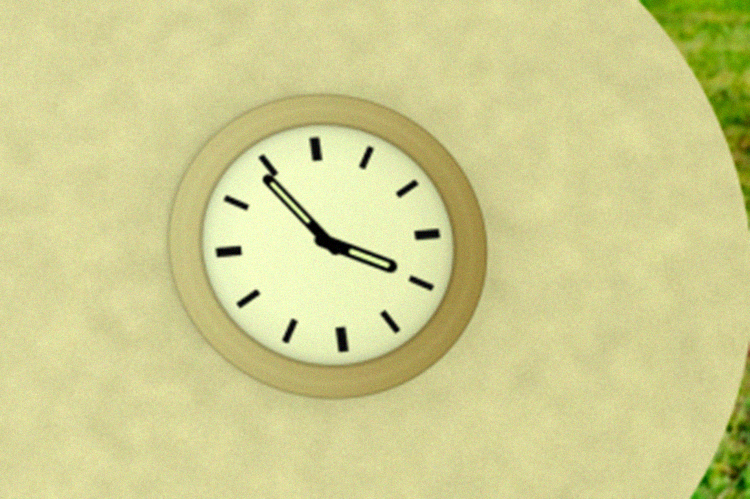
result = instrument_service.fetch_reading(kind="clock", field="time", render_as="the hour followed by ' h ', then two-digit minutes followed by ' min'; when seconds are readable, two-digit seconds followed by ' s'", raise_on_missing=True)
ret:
3 h 54 min
